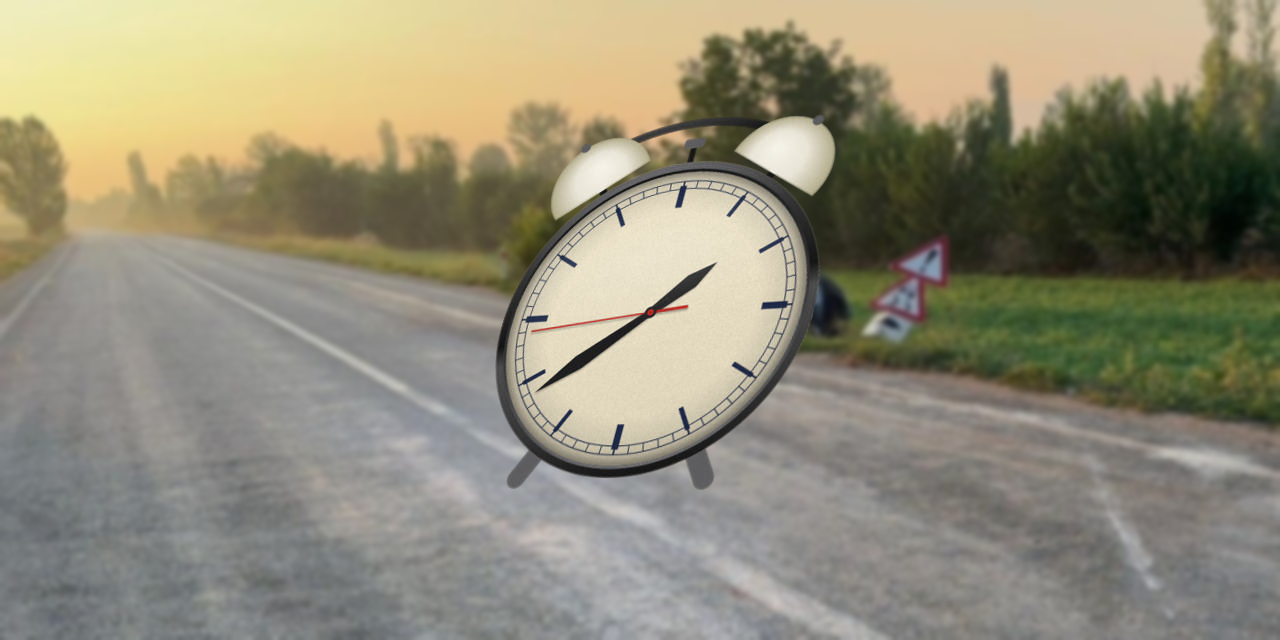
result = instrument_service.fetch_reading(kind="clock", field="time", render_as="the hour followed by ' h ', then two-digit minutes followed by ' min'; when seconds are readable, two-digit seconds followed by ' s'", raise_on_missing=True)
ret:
1 h 38 min 44 s
